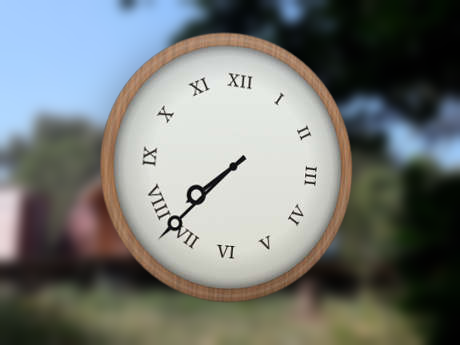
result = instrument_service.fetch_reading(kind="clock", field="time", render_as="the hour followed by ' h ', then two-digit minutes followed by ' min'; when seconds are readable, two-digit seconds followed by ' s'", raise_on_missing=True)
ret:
7 h 37 min
